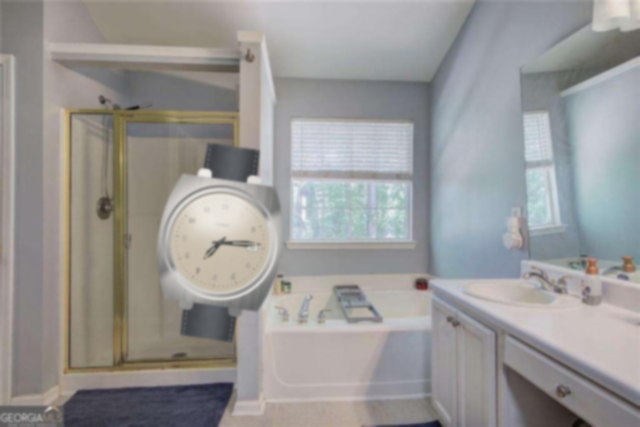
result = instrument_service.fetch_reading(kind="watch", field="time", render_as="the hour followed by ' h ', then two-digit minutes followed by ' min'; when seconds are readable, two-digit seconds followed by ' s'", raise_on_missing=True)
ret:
7 h 14 min
